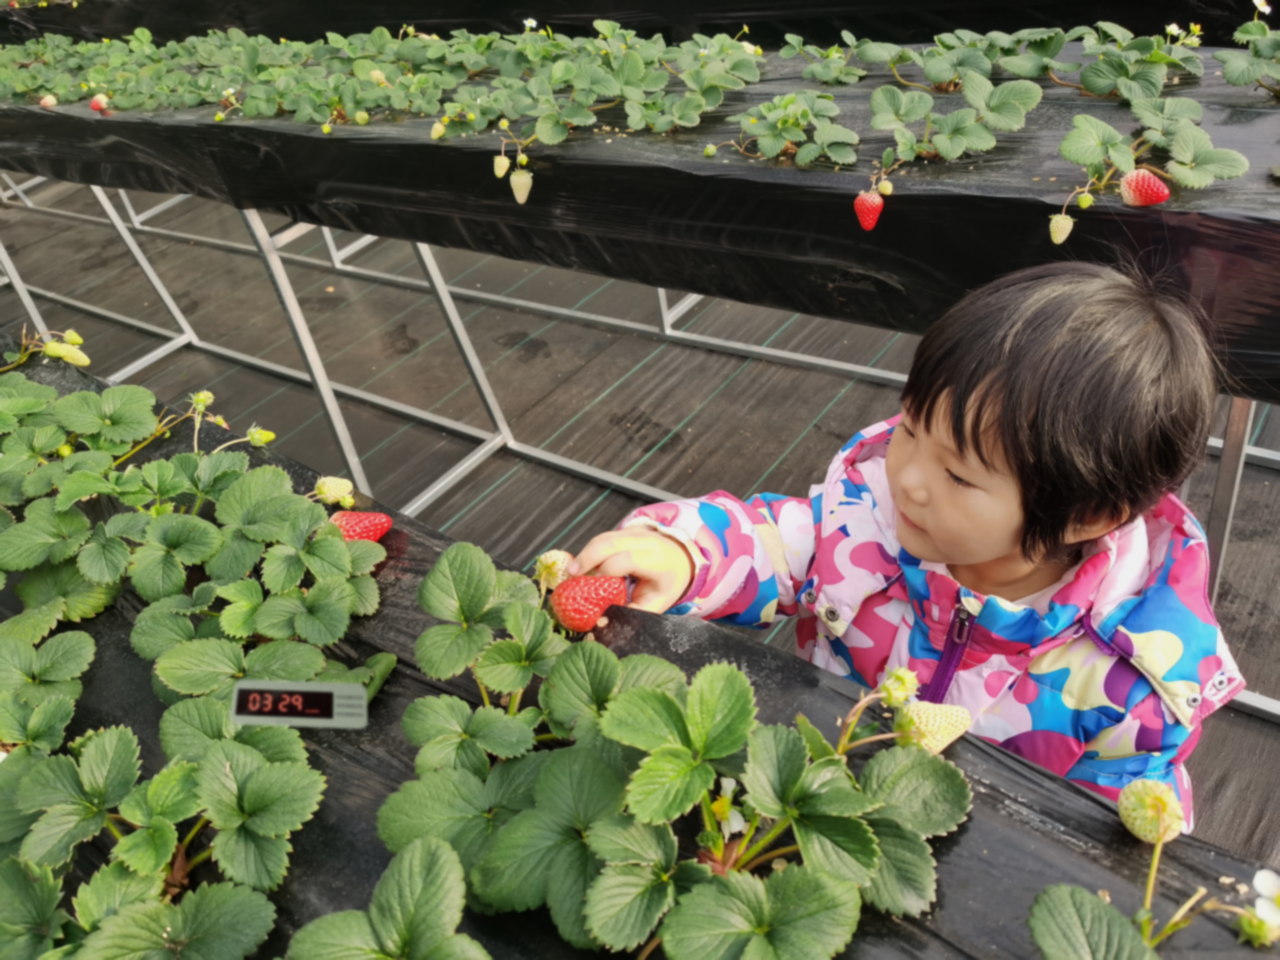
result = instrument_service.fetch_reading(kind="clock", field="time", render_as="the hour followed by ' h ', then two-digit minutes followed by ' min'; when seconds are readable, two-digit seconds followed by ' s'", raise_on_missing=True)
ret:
3 h 29 min
